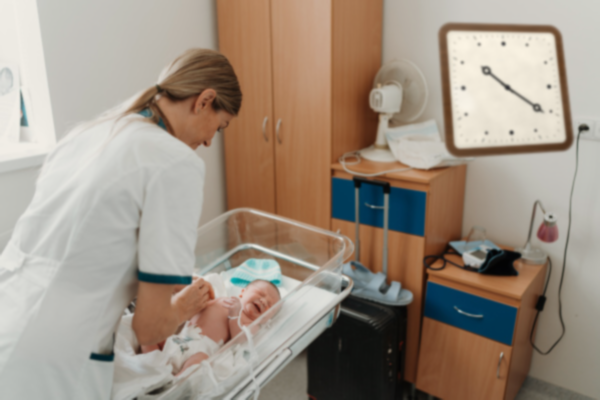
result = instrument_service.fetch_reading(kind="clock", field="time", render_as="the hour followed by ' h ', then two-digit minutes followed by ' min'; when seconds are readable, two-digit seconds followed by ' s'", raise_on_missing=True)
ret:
10 h 21 min
